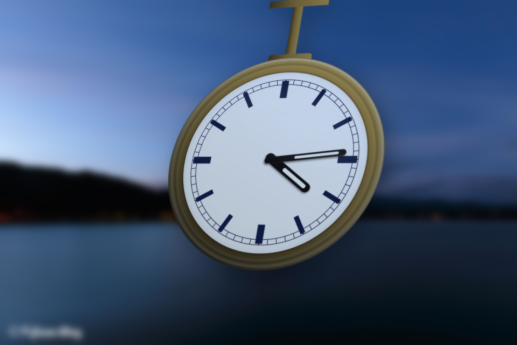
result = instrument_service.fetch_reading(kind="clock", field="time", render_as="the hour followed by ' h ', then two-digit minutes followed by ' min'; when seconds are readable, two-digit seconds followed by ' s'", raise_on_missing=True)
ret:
4 h 14 min
